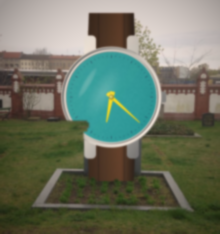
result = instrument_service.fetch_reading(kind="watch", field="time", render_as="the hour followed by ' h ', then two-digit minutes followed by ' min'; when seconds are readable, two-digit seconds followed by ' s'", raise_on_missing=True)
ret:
6 h 22 min
